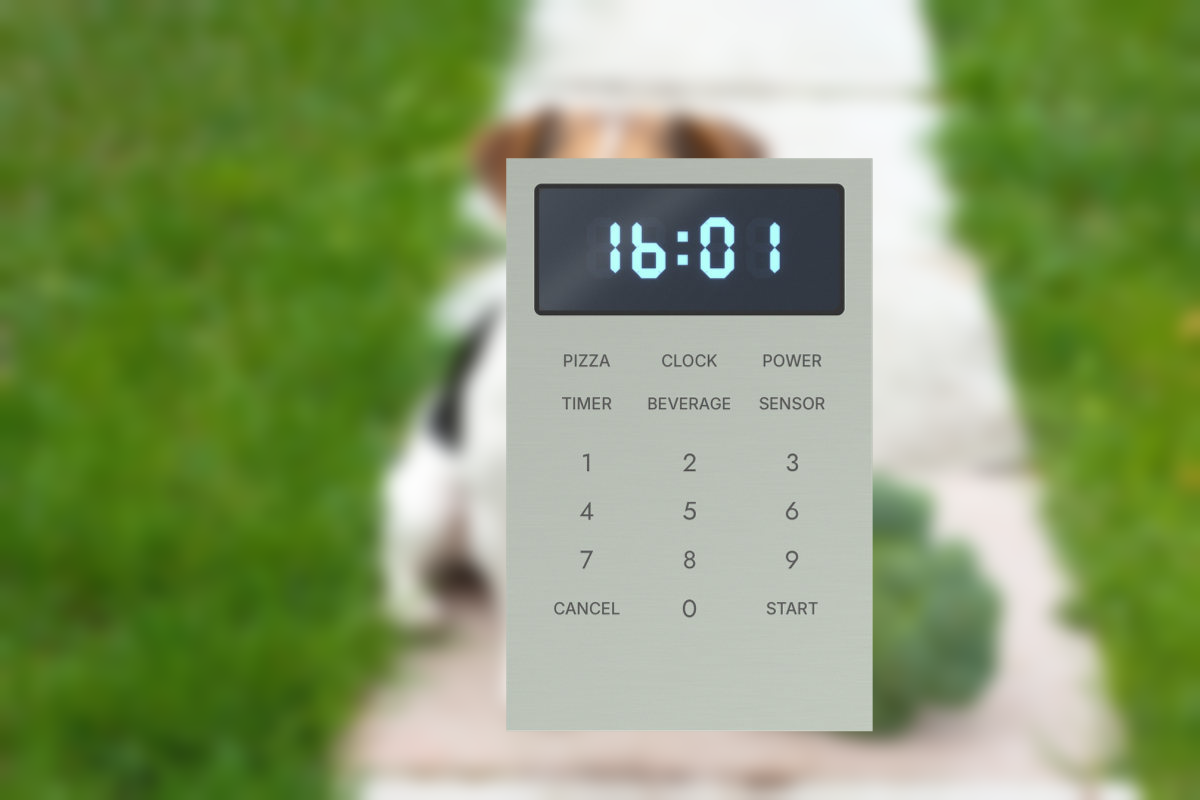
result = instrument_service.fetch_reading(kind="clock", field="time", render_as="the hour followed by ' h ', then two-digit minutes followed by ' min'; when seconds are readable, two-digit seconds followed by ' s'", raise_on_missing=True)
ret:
16 h 01 min
